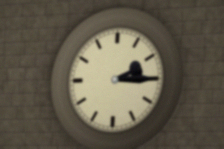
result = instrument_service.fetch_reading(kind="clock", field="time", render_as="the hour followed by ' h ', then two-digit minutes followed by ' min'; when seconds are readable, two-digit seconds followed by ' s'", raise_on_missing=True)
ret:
2 h 15 min
